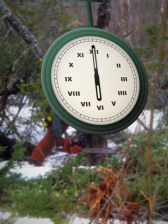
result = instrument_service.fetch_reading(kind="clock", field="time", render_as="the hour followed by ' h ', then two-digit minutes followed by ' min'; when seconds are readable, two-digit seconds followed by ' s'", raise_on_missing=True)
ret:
6 h 00 min
